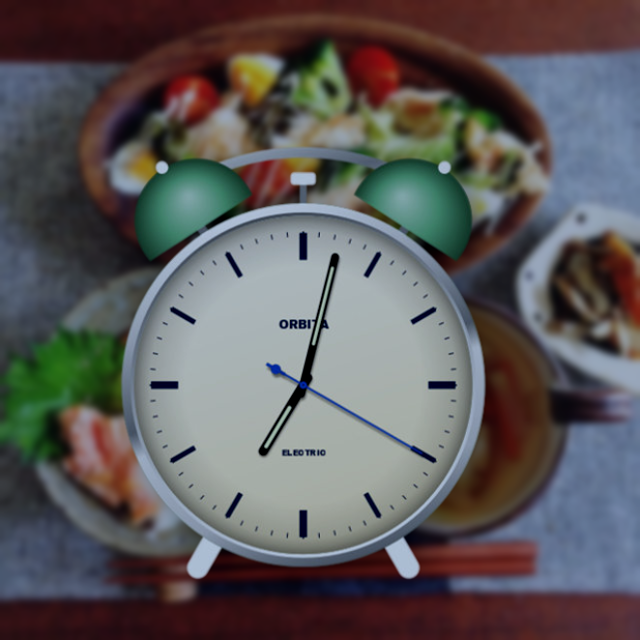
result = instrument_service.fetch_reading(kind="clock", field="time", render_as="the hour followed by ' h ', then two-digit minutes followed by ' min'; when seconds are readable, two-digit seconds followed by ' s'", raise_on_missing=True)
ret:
7 h 02 min 20 s
